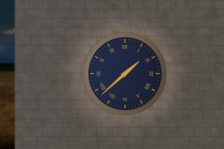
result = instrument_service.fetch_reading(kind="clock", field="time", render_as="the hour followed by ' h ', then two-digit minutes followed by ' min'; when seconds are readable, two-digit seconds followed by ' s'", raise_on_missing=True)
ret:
1 h 38 min
